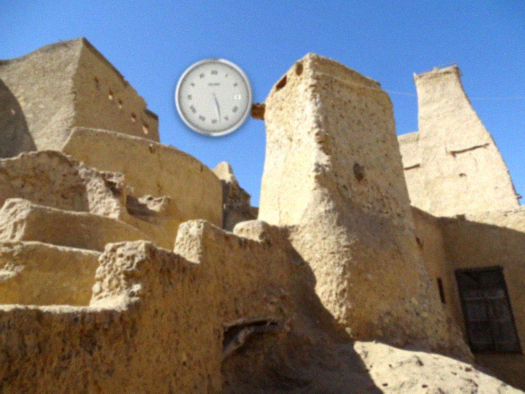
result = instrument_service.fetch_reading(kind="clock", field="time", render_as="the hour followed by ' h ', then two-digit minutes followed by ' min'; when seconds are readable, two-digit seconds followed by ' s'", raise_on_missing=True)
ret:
5 h 28 min
